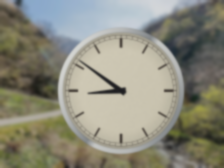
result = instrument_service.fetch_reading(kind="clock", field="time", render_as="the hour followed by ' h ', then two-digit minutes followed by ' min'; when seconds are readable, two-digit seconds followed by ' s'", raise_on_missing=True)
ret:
8 h 51 min
